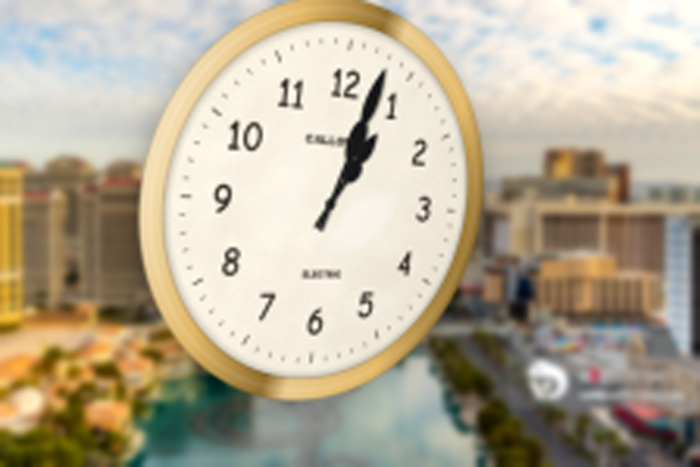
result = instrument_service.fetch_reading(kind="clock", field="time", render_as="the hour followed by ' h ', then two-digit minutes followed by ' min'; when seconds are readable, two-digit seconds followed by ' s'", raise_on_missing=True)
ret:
1 h 03 min
